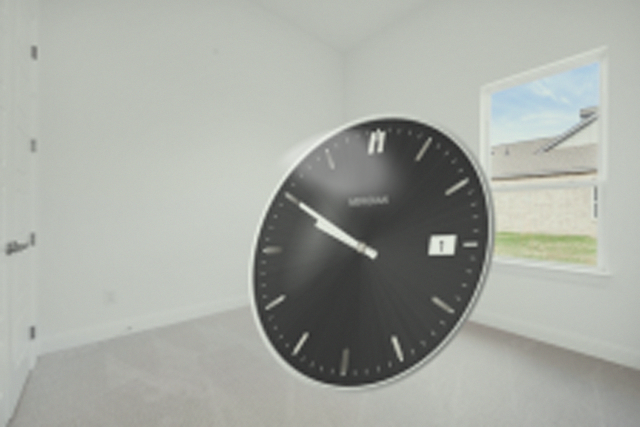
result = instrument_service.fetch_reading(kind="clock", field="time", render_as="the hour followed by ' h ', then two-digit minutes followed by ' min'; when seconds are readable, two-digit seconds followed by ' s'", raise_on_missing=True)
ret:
9 h 50 min
